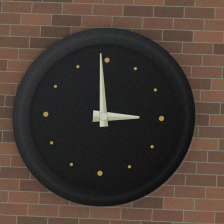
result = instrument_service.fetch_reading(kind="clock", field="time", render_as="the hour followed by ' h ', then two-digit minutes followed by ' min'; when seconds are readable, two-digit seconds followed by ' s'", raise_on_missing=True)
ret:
2 h 59 min
